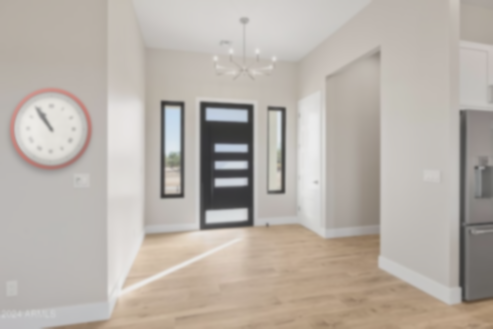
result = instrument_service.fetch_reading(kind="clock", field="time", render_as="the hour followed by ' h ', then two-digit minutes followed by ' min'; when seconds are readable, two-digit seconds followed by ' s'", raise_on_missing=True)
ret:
10 h 54 min
